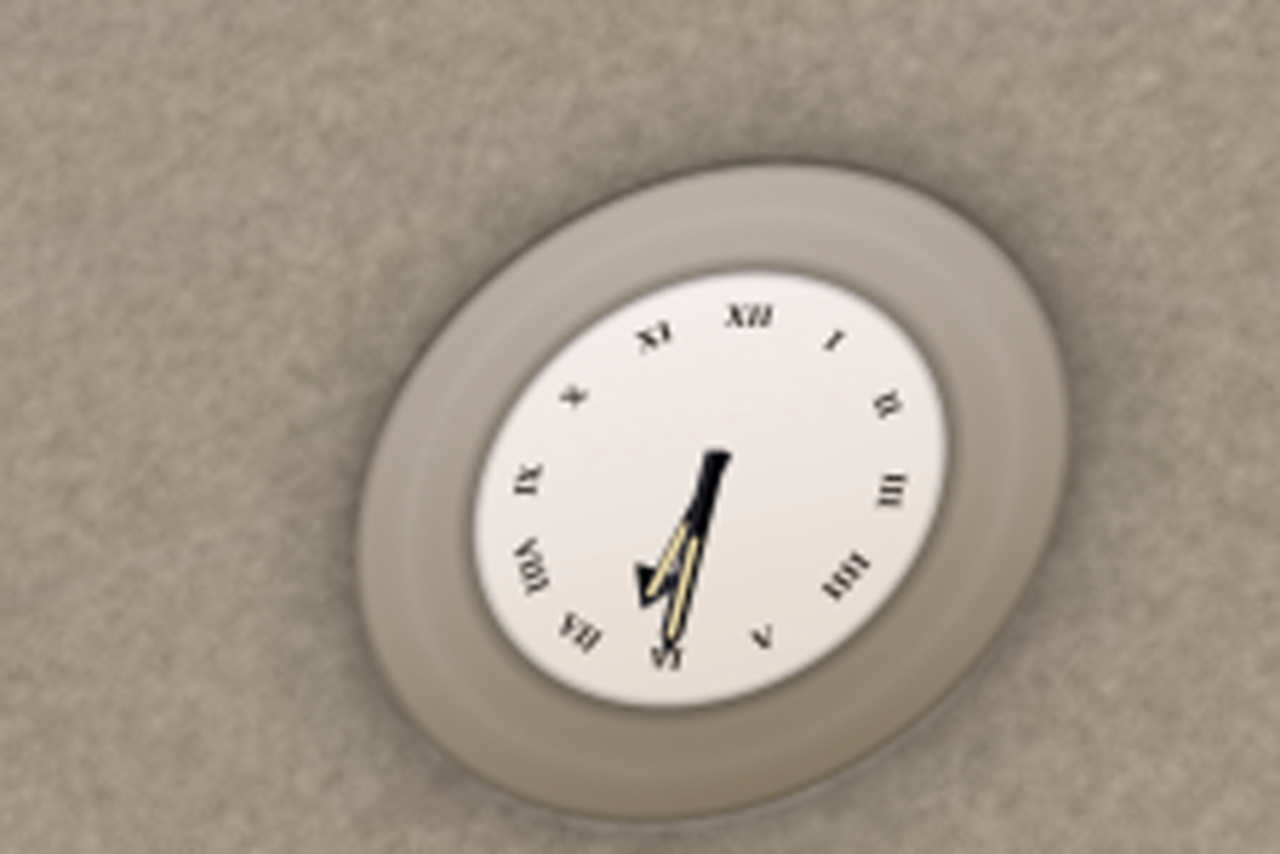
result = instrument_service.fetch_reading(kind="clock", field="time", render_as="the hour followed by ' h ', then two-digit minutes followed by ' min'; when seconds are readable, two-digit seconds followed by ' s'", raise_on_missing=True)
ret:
6 h 30 min
